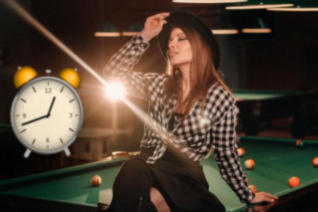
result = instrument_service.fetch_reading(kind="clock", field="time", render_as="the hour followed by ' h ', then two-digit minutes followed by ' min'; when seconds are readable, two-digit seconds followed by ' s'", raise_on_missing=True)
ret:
12 h 42 min
